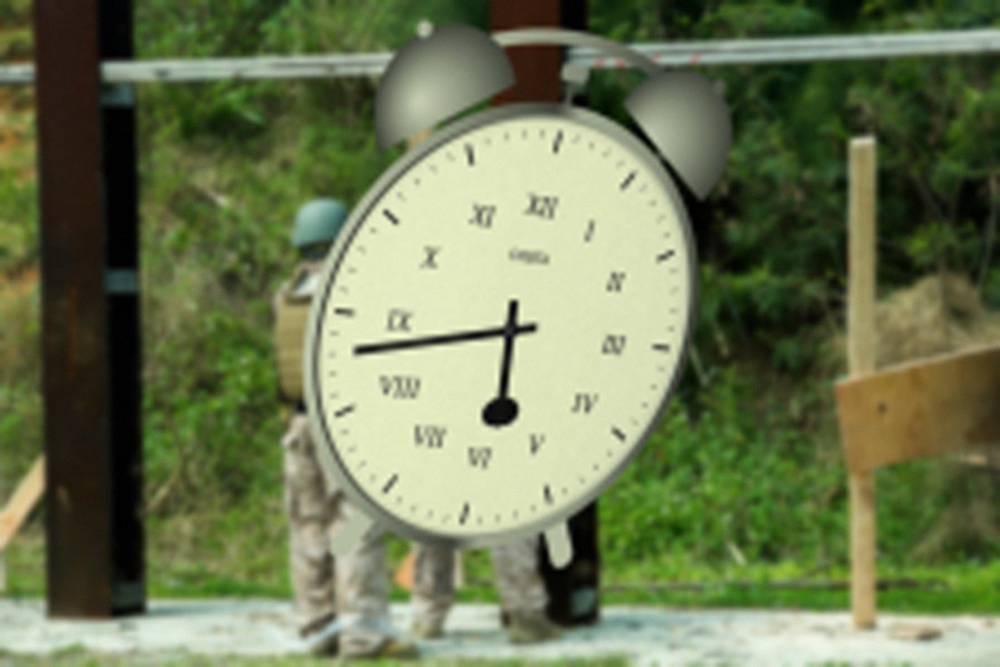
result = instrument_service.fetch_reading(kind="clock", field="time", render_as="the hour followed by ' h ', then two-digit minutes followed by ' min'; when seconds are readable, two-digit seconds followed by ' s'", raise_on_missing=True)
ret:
5 h 43 min
